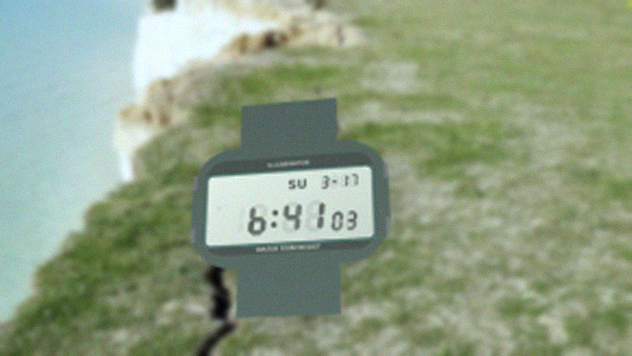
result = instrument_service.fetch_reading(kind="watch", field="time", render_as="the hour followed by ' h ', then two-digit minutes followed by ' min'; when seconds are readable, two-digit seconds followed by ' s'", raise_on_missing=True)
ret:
6 h 41 min 03 s
